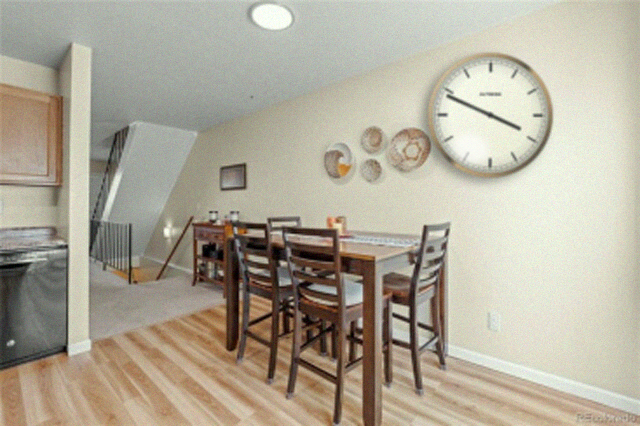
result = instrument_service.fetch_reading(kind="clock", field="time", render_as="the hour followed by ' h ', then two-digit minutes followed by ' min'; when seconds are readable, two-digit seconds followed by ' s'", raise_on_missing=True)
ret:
3 h 49 min
